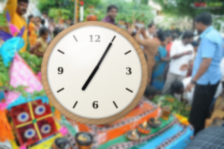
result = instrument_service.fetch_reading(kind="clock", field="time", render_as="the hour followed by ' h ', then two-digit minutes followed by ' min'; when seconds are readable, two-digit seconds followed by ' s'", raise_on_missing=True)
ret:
7 h 05 min
